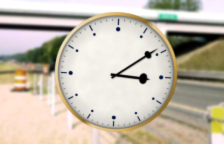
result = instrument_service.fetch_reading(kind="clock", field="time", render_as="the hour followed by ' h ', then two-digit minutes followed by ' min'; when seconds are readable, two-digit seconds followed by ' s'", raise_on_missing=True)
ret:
3 h 09 min
